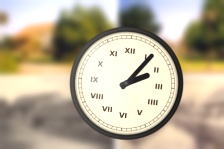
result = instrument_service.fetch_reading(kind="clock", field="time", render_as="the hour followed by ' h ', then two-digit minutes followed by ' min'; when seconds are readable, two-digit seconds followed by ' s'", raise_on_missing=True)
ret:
2 h 06 min
